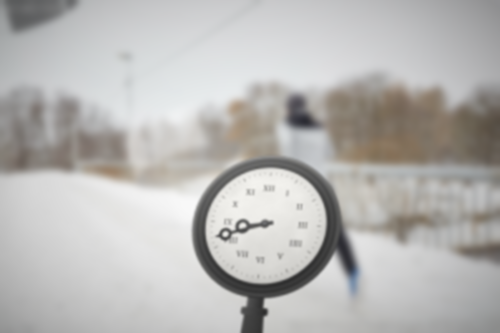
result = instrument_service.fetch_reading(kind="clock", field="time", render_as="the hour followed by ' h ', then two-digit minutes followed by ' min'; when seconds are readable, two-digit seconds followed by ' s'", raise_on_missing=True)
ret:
8 h 42 min
